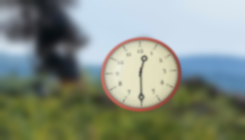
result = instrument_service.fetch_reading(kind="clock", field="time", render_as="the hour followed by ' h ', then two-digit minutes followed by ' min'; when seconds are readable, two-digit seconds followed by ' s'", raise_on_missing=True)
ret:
12 h 30 min
